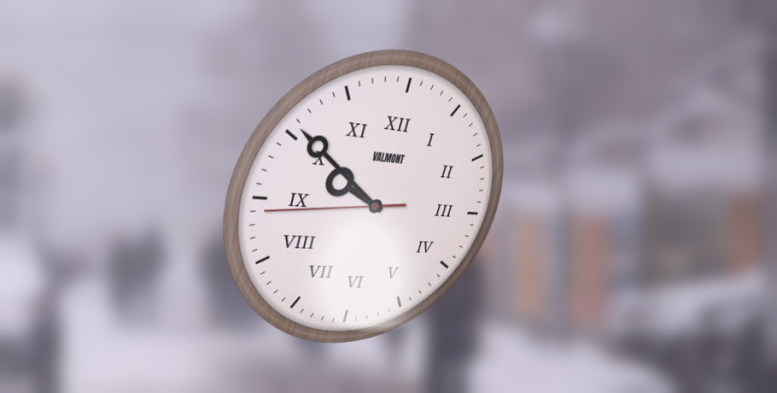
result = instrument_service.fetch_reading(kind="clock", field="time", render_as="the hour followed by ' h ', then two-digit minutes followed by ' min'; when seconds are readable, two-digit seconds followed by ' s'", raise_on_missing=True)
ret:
9 h 50 min 44 s
